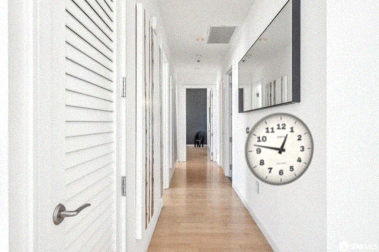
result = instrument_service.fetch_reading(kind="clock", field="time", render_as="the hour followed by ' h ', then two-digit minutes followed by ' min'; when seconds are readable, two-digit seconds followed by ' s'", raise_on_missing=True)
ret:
12 h 47 min
